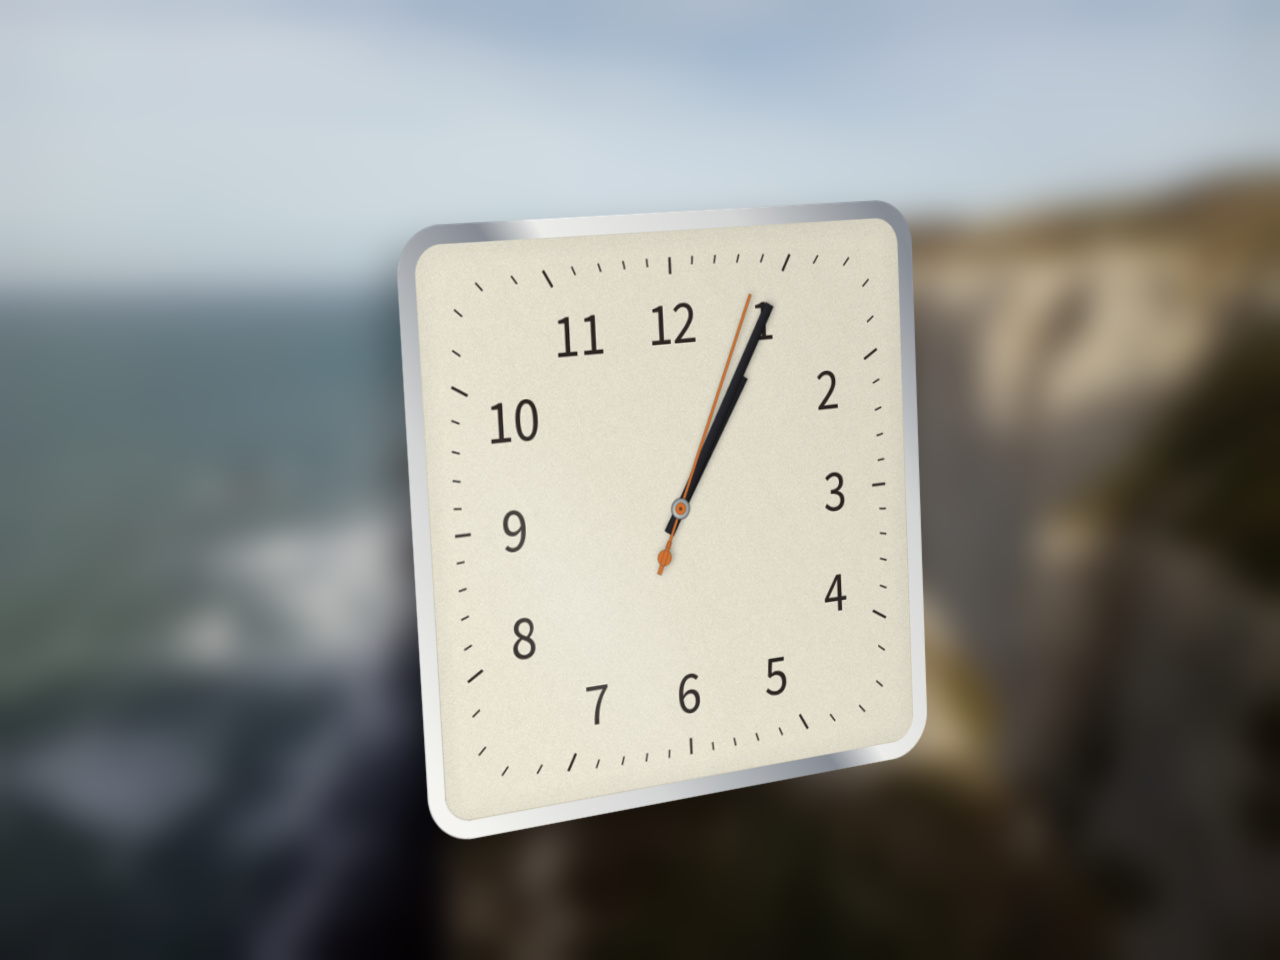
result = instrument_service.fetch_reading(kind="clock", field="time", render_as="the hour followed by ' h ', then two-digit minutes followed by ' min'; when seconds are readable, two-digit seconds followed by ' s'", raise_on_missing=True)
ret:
1 h 05 min 04 s
